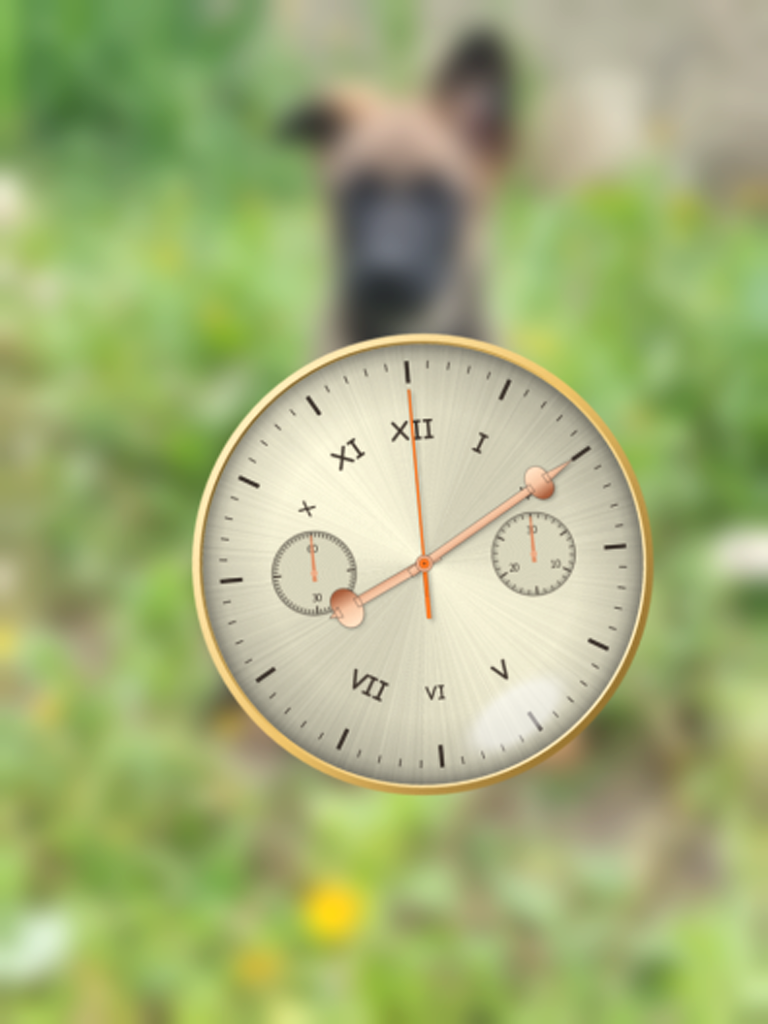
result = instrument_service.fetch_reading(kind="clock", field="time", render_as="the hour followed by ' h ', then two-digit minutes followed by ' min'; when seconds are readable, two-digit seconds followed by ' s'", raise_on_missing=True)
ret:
8 h 10 min
